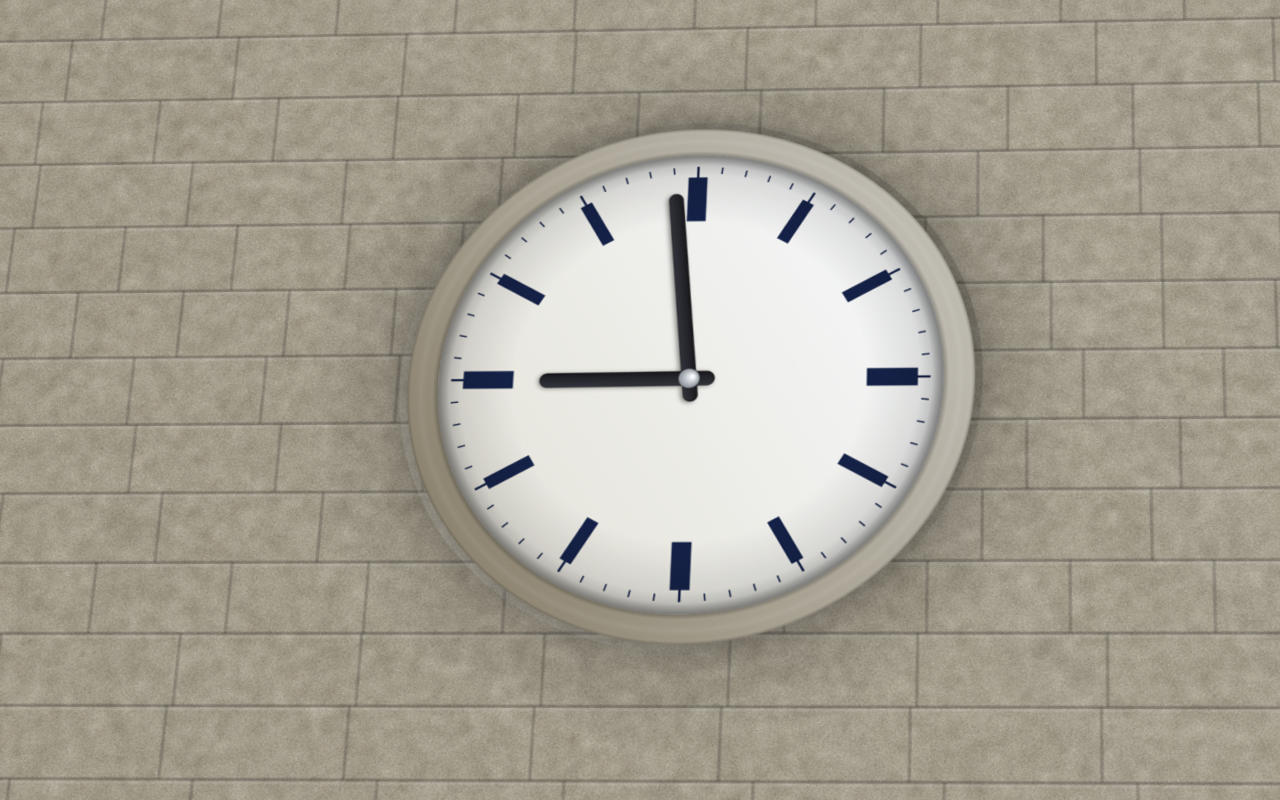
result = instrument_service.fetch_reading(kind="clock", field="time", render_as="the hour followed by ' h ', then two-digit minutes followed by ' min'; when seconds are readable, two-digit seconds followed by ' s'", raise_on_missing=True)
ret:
8 h 59 min
